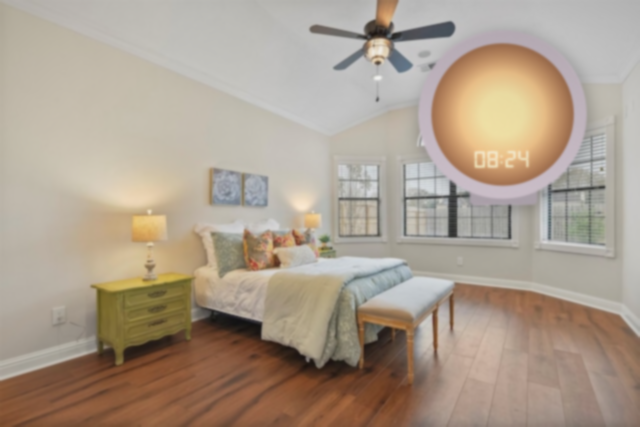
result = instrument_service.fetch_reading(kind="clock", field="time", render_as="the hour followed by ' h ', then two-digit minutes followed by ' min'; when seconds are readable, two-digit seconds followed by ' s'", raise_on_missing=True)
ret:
8 h 24 min
